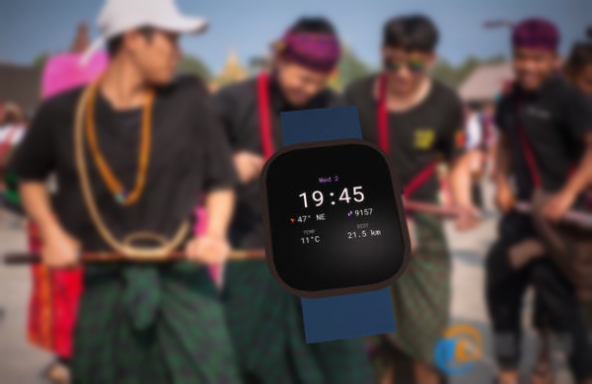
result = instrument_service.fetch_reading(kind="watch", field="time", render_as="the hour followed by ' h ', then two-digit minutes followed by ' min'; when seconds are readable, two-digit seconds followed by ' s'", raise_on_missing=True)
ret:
19 h 45 min
